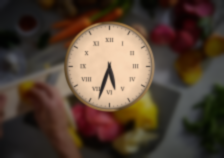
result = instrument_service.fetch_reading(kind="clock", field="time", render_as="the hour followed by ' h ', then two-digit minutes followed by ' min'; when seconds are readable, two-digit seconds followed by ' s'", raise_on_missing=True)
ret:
5 h 33 min
